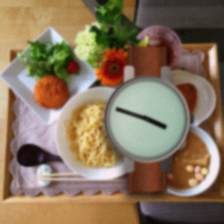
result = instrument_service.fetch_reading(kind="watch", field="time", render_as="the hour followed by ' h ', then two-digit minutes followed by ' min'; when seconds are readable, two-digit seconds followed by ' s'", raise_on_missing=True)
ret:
3 h 48 min
